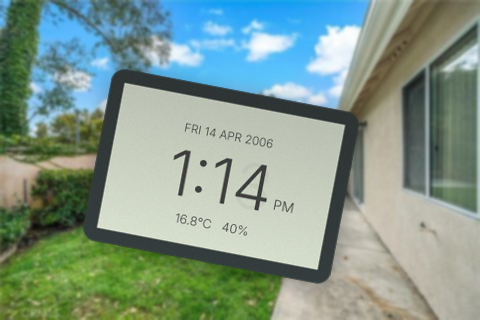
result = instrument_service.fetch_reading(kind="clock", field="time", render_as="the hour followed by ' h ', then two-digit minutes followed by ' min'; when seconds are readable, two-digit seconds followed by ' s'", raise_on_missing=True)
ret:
1 h 14 min
